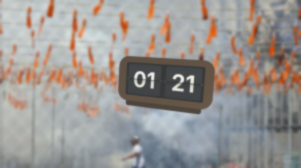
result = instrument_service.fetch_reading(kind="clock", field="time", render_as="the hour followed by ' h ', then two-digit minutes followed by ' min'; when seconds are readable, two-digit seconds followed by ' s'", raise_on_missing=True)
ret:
1 h 21 min
